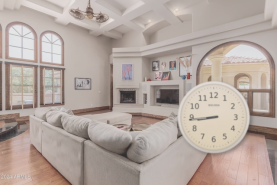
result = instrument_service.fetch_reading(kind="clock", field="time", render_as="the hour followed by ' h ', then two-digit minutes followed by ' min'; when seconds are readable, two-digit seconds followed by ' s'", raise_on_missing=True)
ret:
8 h 44 min
